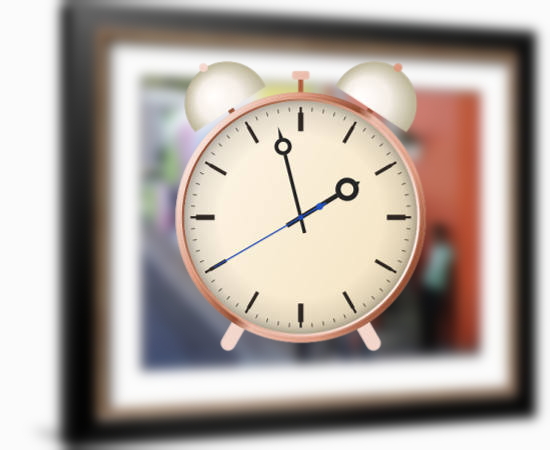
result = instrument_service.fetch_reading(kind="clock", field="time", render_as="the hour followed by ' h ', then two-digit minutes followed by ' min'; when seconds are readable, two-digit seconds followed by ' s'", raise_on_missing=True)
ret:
1 h 57 min 40 s
